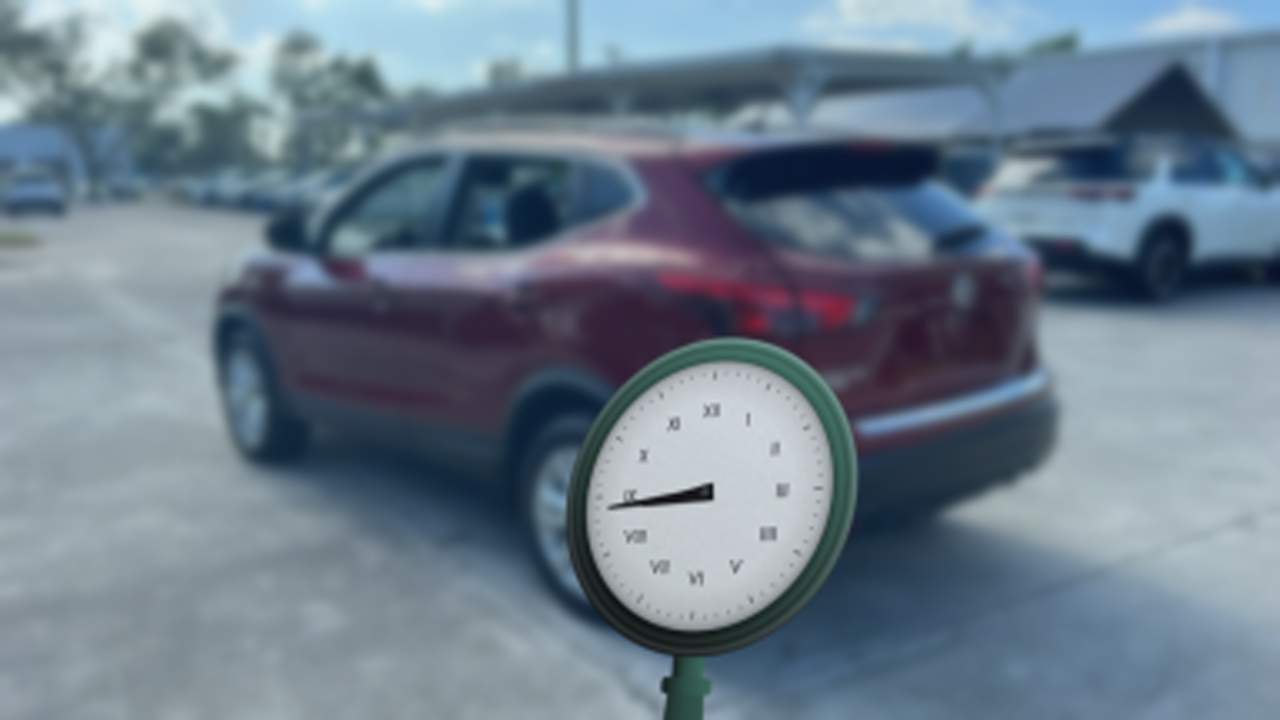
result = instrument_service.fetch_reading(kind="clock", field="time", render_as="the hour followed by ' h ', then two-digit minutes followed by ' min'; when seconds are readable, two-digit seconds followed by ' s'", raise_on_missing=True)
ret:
8 h 44 min
